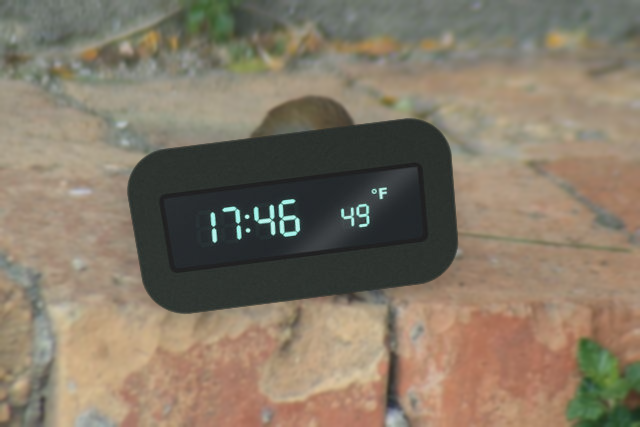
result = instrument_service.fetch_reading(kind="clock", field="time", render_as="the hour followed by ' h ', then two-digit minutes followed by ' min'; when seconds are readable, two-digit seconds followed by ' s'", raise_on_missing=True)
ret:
17 h 46 min
